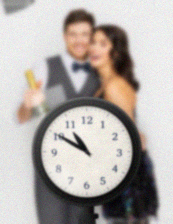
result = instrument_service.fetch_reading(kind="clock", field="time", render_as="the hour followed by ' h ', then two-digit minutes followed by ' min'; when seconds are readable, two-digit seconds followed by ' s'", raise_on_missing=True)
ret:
10 h 50 min
